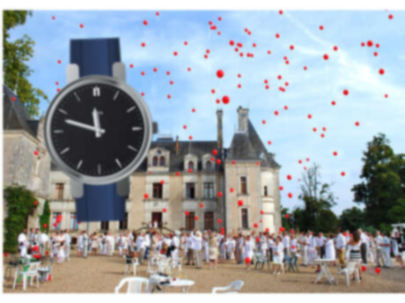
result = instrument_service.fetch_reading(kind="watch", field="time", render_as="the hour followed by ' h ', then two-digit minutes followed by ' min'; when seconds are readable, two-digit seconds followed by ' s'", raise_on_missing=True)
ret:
11 h 48 min
